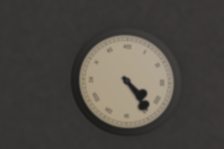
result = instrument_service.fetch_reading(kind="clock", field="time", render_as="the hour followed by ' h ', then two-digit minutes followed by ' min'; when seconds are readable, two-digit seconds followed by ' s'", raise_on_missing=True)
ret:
4 h 24 min
